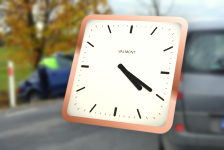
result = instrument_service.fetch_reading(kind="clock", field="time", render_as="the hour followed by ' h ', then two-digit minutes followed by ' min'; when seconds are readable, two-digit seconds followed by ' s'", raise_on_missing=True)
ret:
4 h 20 min
